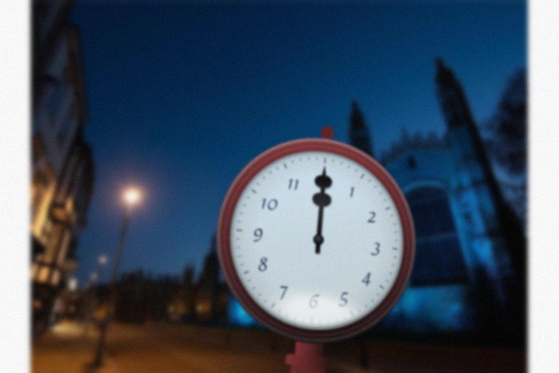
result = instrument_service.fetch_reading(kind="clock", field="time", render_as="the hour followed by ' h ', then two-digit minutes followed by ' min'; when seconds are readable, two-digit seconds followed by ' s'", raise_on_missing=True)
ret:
12 h 00 min
